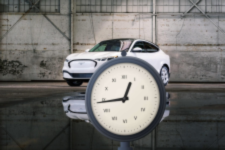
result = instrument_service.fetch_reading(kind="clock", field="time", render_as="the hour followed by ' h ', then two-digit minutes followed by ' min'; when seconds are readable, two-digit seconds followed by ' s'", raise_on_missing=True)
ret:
12 h 44 min
